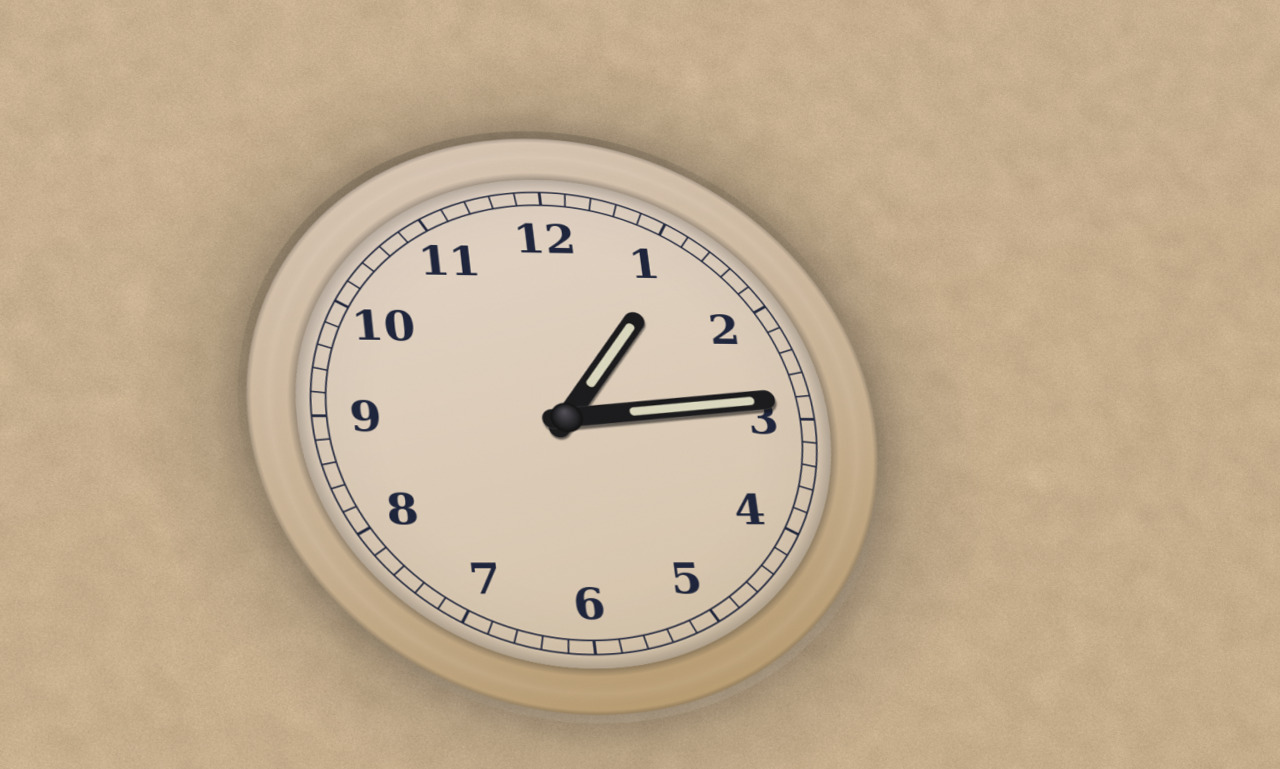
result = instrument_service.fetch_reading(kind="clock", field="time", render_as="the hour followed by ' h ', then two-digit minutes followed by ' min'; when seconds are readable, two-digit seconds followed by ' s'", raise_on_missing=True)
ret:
1 h 14 min
